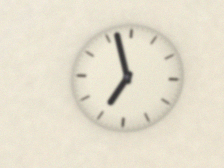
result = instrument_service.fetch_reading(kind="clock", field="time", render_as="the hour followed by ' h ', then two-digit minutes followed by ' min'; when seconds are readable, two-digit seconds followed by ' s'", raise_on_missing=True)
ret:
6 h 57 min
